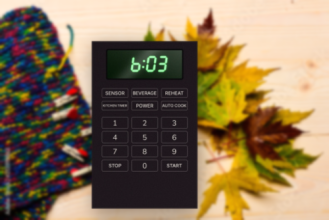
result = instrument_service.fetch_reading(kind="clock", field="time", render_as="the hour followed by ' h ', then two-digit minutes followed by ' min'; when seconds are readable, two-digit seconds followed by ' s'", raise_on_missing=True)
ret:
6 h 03 min
